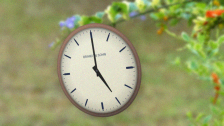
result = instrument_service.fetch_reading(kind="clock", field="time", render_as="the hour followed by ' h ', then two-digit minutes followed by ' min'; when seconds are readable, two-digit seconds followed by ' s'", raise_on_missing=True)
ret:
5 h 00 min
